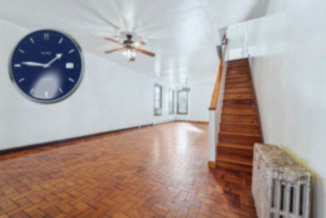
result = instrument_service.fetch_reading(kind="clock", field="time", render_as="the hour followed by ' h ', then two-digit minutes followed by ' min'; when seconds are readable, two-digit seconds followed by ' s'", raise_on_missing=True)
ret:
1 h 46 min
